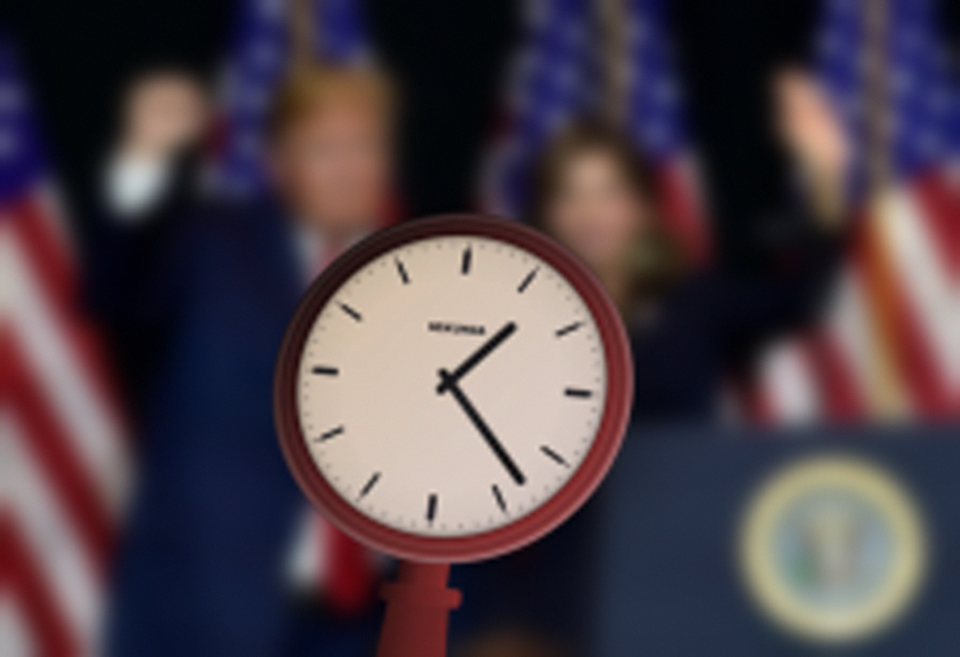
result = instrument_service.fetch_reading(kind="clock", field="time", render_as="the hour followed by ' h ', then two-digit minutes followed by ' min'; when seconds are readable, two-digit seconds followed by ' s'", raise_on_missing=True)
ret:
1 h 23 min
